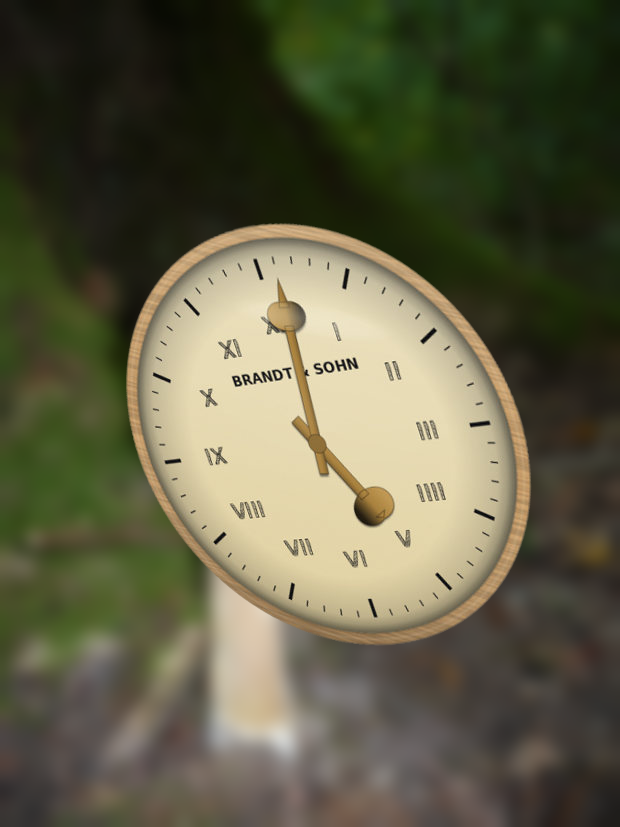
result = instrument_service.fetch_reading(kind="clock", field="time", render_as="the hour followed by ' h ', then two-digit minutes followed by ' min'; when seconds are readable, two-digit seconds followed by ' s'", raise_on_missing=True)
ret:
5 h 01 min
